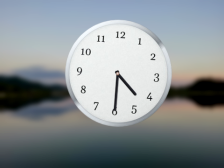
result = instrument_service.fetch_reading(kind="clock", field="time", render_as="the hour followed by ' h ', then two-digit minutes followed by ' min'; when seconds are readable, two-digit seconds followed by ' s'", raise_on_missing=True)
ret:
4 h 30 min
